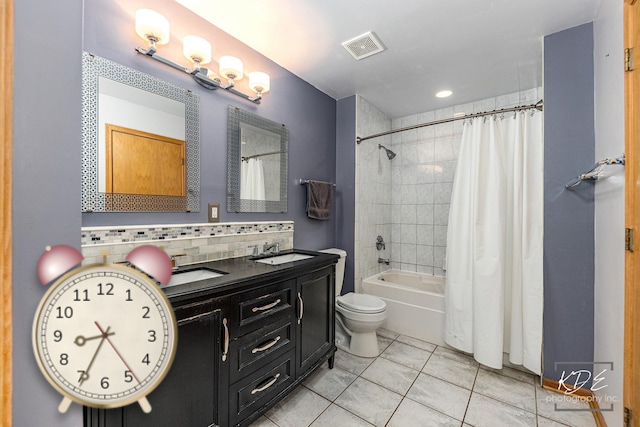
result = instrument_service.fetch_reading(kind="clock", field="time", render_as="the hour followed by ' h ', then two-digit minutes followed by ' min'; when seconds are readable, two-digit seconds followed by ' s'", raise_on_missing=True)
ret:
8 h 34 min 24 s
